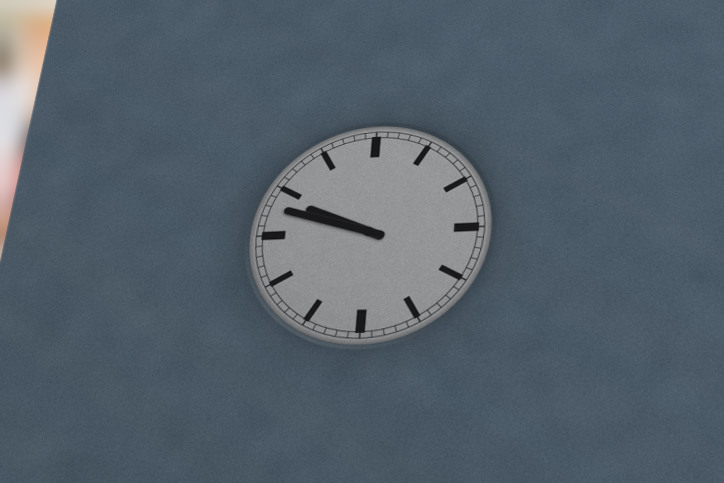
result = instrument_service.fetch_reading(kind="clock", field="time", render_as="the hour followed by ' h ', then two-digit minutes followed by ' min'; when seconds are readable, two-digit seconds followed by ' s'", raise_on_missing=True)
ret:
9 h 48 min
